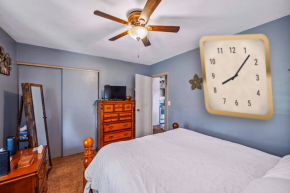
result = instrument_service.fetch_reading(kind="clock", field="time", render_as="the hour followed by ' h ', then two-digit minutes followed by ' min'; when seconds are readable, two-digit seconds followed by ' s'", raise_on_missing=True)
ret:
8 h 07 min
